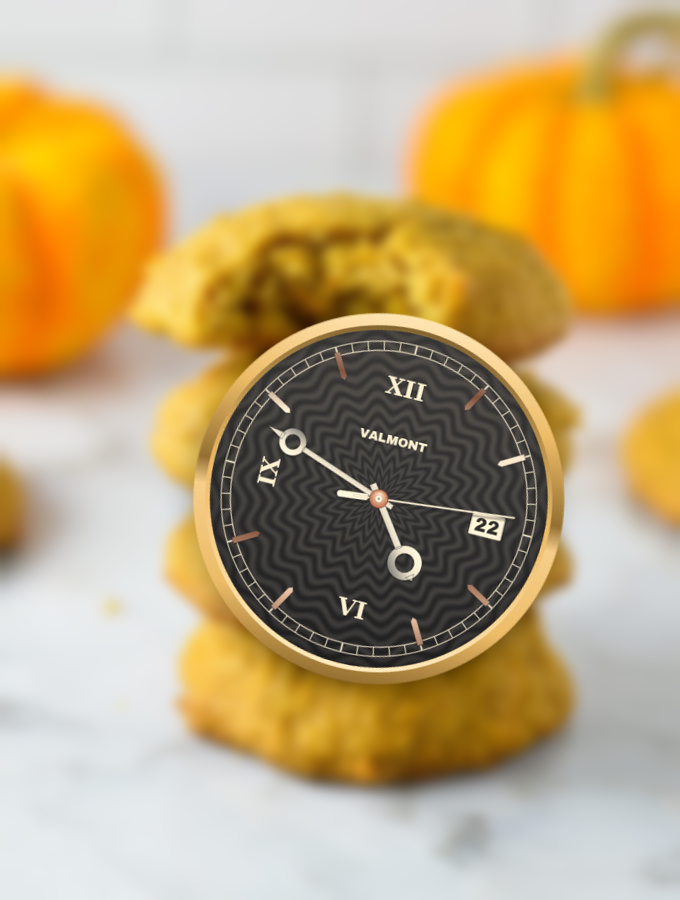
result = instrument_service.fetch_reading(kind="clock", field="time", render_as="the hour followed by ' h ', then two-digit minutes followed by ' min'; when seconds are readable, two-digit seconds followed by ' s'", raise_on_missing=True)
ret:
4 h 48 min 14 s
